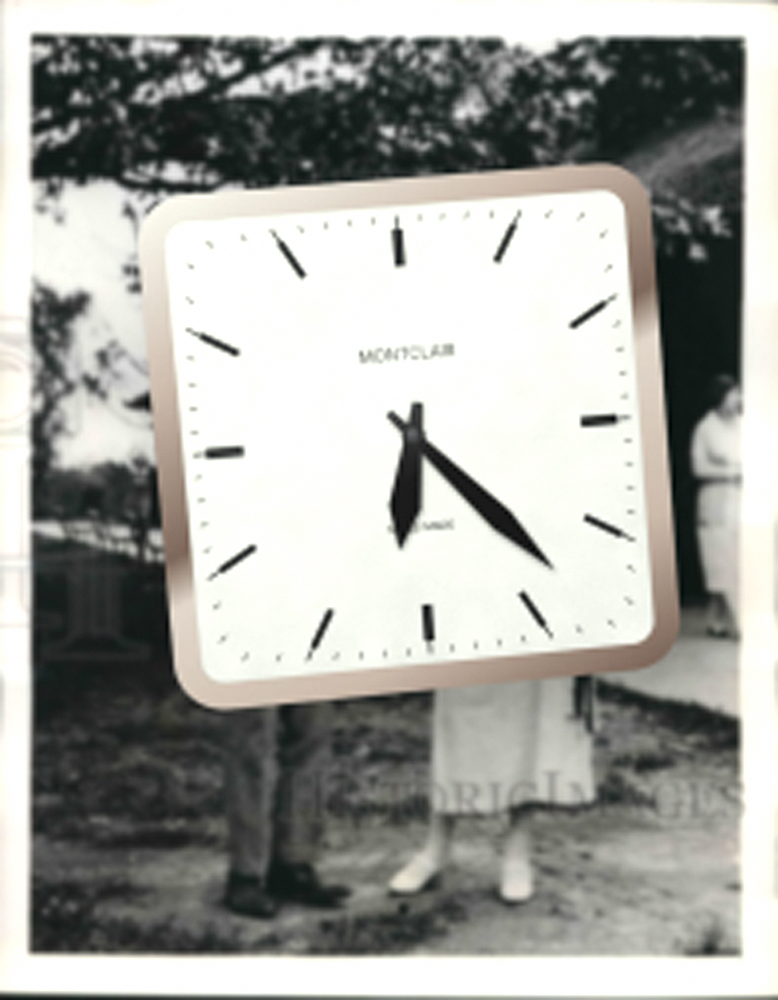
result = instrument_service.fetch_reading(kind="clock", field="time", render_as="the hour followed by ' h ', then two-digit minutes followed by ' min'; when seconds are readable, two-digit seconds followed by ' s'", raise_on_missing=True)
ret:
6 h 23 min
